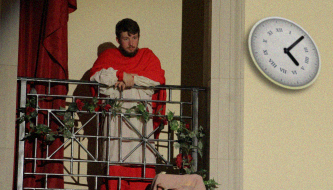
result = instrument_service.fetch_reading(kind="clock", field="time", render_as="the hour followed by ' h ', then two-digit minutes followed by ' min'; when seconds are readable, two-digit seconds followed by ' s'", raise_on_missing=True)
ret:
5 h 10 min
